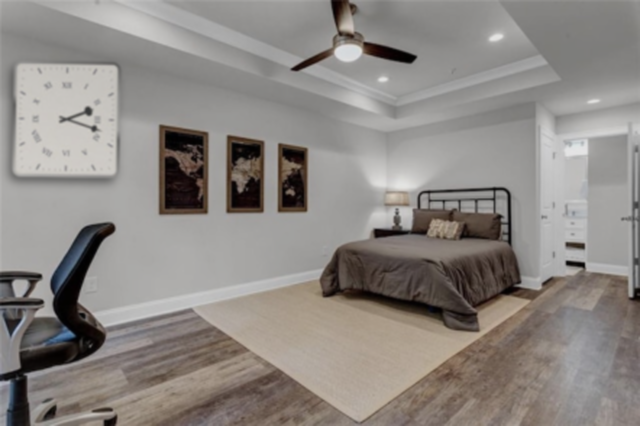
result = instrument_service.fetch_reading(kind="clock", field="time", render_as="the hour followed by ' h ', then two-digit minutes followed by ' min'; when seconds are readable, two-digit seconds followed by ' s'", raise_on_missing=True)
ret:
2 h 18 min
